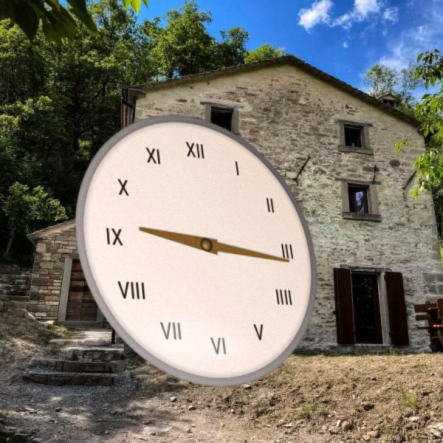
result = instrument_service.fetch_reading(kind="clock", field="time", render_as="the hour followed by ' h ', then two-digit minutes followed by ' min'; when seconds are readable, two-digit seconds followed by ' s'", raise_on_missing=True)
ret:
9 h 16 min
